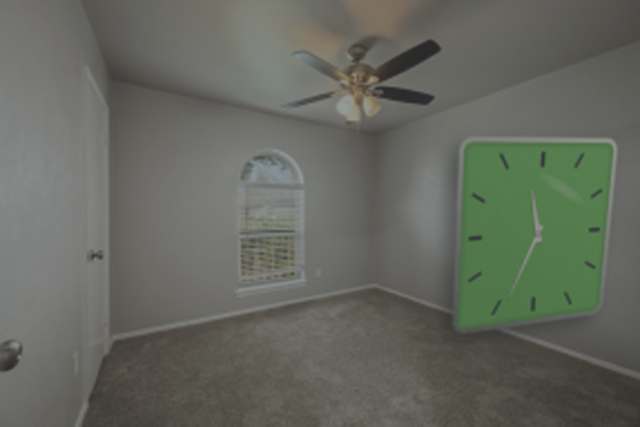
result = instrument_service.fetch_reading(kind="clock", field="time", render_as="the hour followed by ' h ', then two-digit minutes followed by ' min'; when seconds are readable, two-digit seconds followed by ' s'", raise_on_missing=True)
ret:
11 h 34 min
